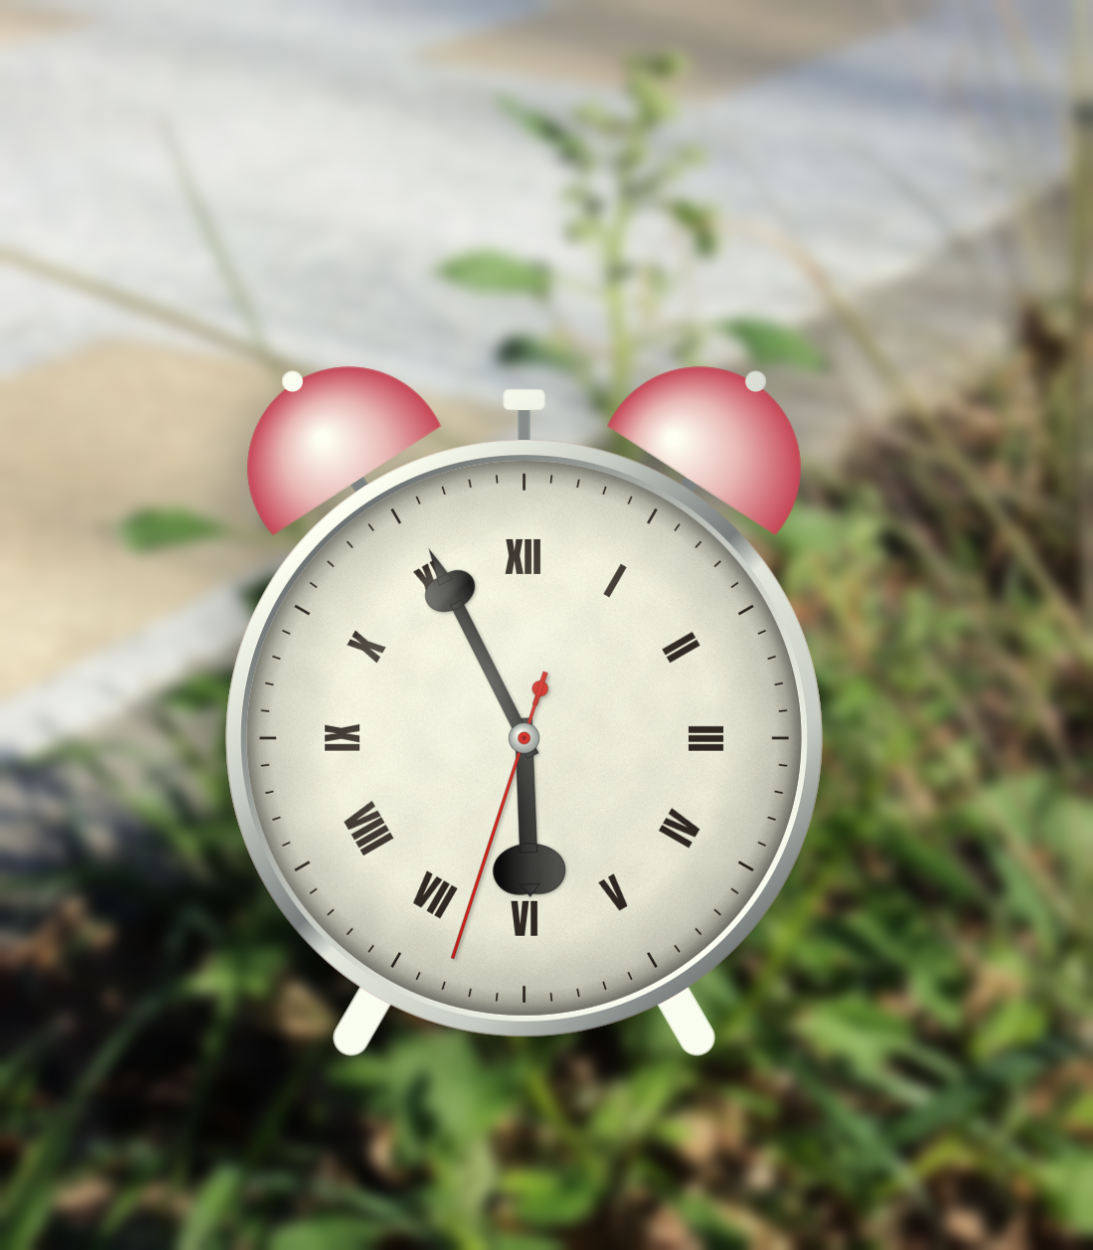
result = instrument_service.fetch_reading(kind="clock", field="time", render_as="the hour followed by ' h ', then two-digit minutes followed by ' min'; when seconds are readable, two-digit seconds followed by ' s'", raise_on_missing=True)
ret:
5 h 55 min 33 s
